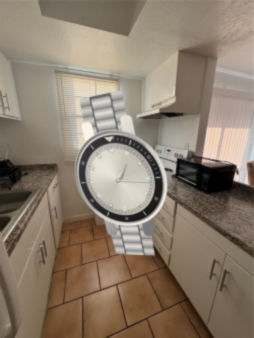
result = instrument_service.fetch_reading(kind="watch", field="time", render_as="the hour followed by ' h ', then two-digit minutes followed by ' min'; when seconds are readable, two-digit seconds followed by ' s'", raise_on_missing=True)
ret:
1 h 16 min
